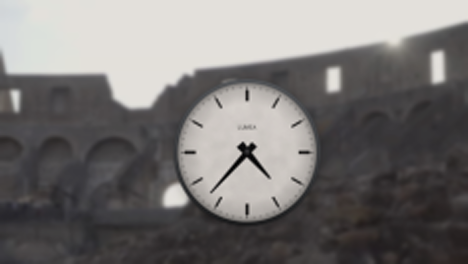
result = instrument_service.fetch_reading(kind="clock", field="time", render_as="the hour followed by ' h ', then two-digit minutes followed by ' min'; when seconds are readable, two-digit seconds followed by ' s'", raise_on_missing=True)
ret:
4 h 37 min
